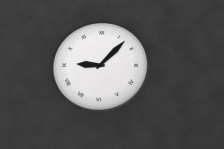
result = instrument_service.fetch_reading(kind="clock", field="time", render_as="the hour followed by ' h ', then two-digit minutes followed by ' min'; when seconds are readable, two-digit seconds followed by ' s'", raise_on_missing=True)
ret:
9 h 07 min
